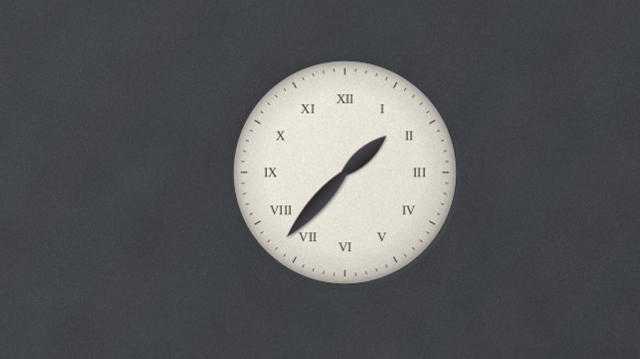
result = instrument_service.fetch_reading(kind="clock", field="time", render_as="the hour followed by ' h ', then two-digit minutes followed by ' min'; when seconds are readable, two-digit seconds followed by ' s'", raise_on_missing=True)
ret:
1 h 37 min
